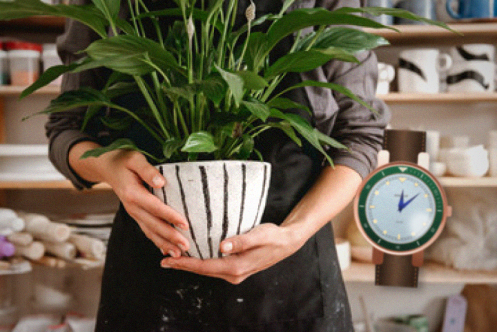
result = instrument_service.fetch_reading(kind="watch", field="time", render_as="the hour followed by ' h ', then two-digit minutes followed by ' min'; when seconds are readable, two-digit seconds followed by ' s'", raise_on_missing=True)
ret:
12 h 08 min
